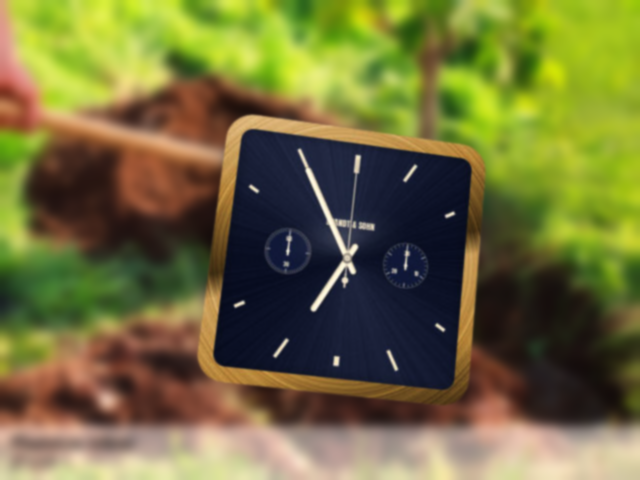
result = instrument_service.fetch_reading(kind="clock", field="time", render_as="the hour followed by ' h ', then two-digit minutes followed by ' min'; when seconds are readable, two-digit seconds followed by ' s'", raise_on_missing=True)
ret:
6 h 55 min
